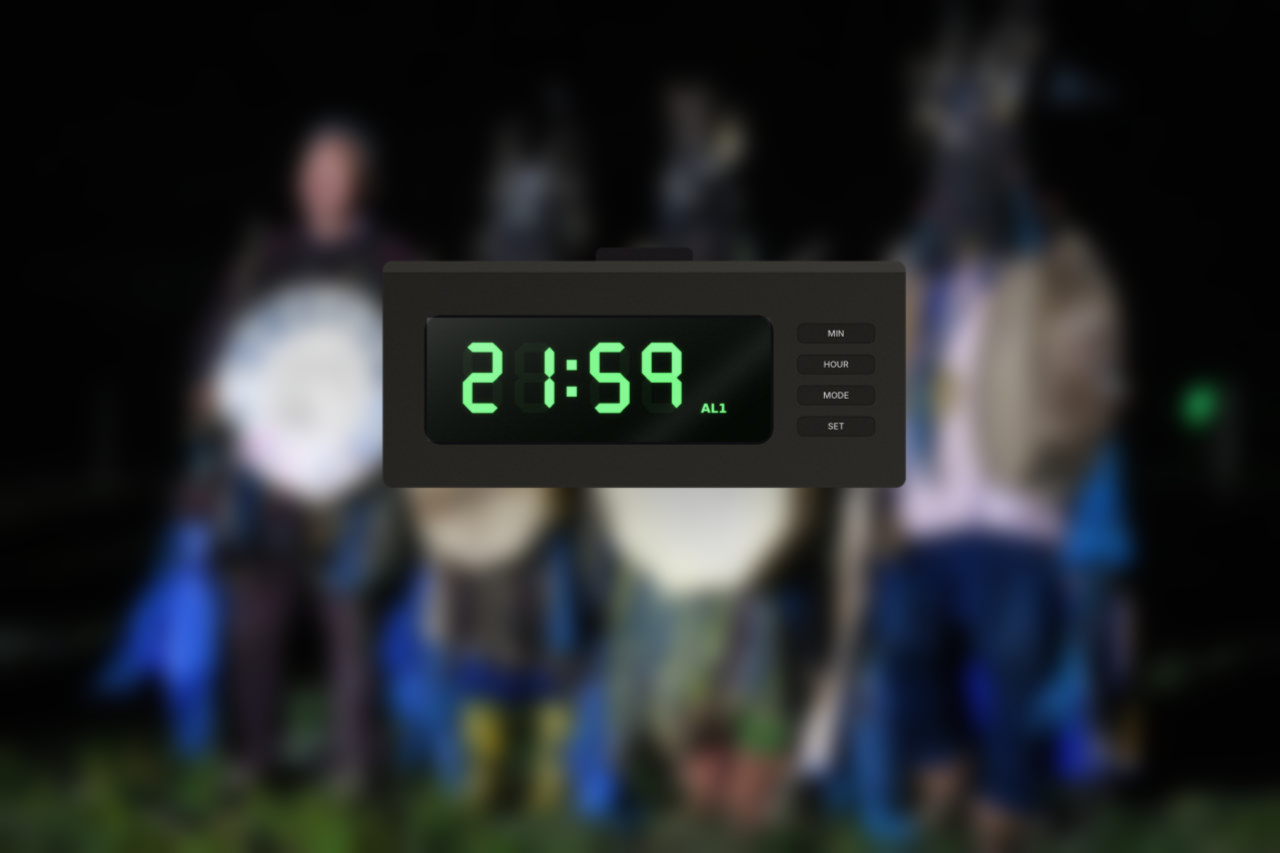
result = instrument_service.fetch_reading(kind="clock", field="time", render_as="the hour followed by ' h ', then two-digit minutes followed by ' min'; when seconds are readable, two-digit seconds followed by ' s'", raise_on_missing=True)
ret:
21 h 59 min
